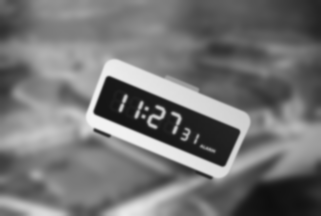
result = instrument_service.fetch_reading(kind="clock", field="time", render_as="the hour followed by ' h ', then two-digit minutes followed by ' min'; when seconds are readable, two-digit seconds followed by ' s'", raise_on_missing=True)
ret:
11 h 27 min 31 s
